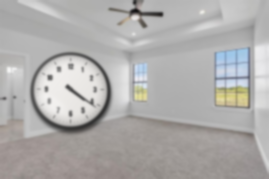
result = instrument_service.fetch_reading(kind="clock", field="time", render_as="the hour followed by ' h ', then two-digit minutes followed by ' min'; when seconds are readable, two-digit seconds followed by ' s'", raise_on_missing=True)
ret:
4 h 21 min
